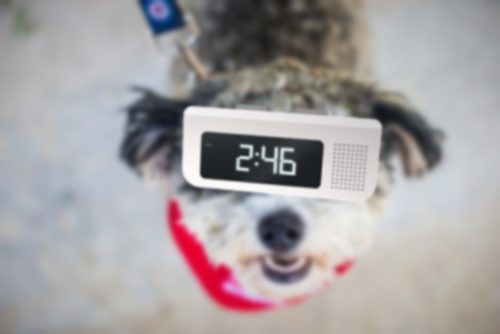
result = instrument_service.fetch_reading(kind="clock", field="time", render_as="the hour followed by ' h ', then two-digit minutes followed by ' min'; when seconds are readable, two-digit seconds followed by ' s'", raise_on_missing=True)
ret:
2 h 46 min
